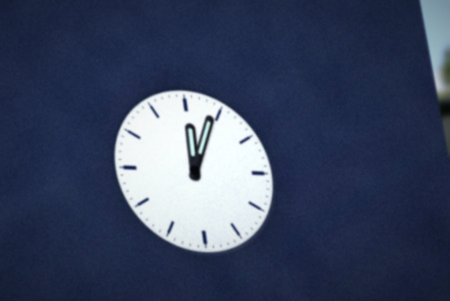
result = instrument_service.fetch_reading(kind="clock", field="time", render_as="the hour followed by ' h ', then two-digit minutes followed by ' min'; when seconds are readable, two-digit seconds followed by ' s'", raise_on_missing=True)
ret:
12 h 04 min
